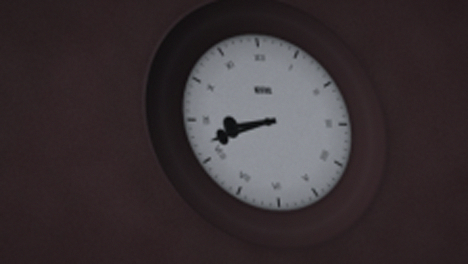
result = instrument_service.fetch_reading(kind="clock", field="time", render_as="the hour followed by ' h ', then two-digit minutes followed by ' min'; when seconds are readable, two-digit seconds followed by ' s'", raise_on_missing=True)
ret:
8 h 42 min
